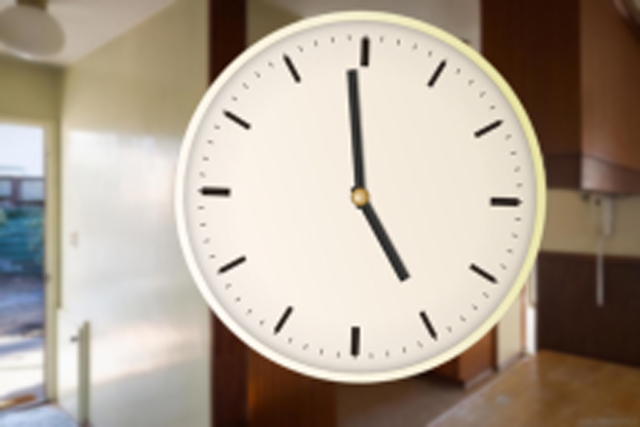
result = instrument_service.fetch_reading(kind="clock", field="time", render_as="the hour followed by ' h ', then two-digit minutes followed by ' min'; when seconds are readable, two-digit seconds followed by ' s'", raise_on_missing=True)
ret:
4 h 59 min
